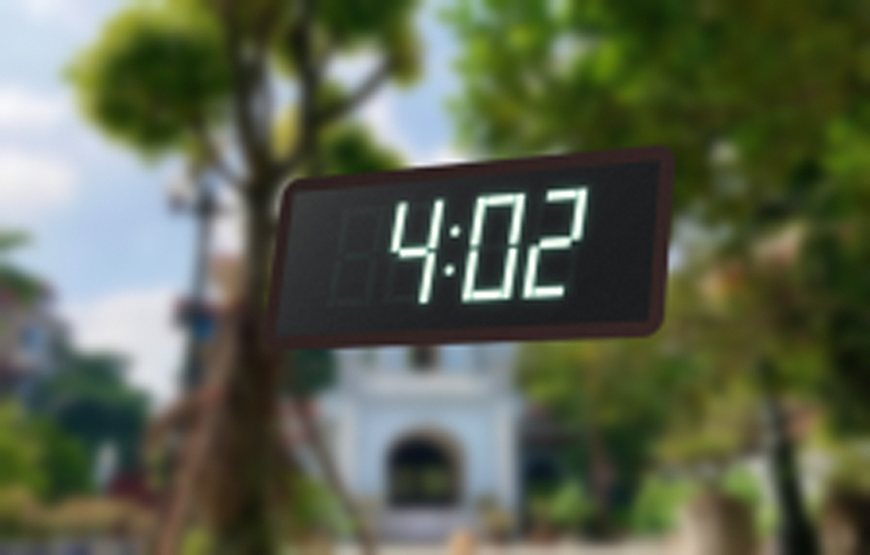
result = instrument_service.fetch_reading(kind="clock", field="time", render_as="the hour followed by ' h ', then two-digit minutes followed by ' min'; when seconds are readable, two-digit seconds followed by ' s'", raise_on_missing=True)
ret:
4 h 02 min
